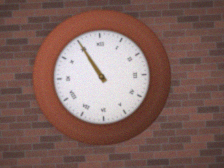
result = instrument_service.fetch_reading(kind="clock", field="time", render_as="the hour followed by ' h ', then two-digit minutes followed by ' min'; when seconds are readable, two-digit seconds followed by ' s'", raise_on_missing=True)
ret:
10 h 55 min
